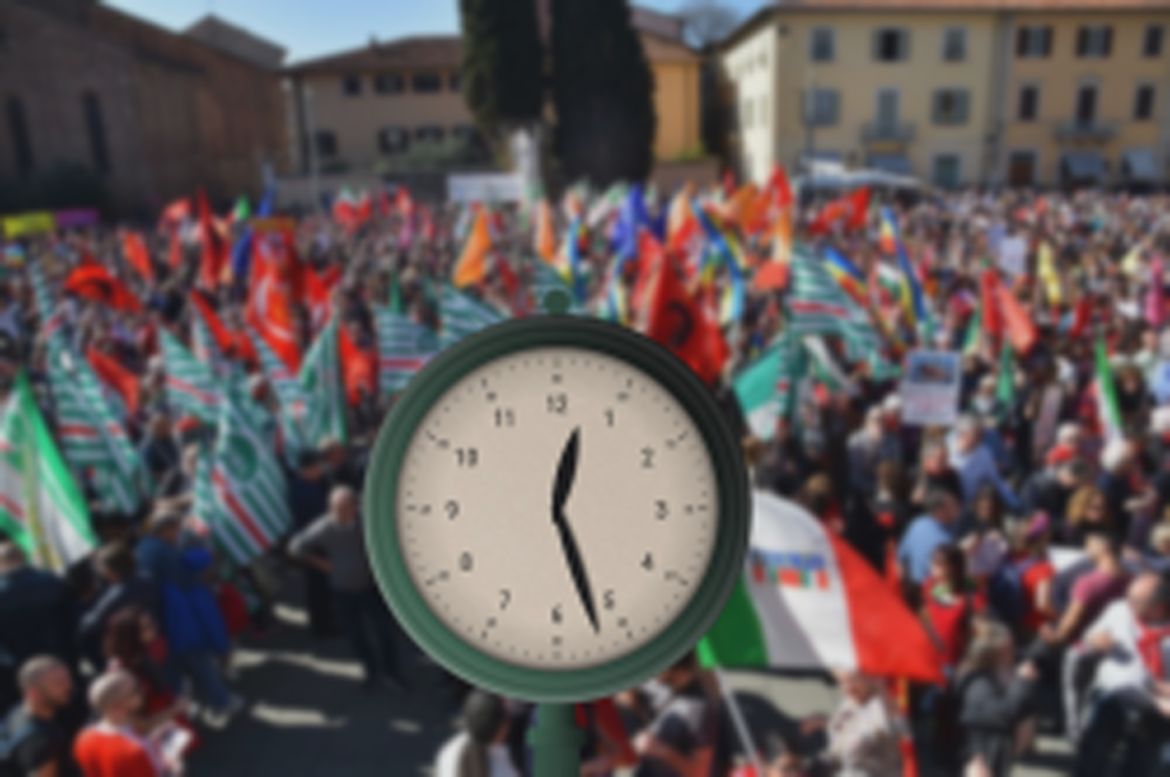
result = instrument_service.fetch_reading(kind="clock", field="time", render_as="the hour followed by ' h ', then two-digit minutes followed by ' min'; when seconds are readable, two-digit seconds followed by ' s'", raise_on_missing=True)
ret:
12 h 27 min
